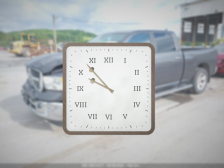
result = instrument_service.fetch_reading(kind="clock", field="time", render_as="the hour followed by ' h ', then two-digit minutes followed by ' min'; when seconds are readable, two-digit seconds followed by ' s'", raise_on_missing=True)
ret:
9 h 53 min
